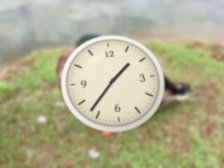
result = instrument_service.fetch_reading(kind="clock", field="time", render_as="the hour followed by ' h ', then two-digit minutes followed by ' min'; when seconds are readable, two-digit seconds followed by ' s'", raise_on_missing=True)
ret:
1 h 37 min
